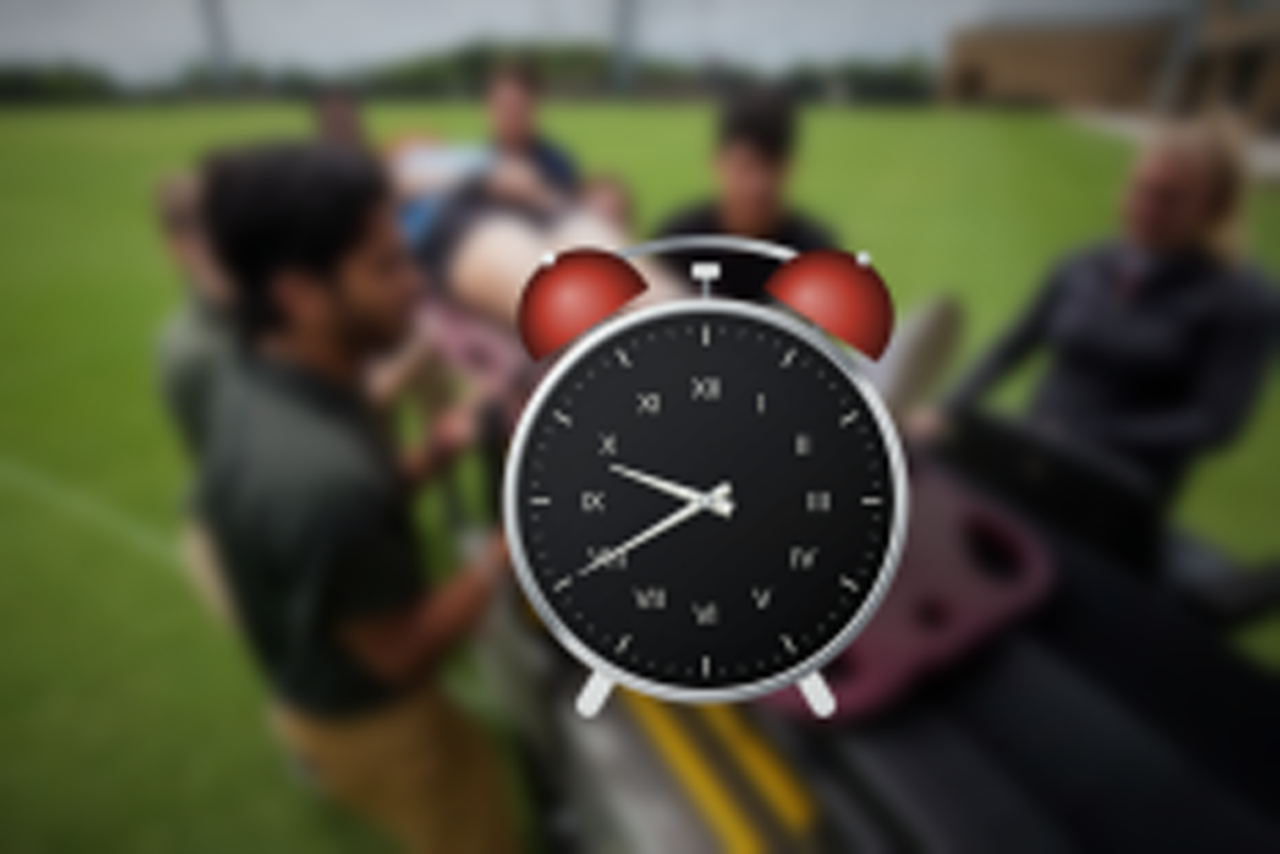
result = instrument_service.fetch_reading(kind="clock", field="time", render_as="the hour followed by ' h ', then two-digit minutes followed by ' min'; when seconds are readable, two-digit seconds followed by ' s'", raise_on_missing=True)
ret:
9 h 40 min
